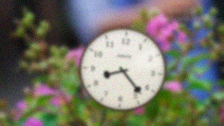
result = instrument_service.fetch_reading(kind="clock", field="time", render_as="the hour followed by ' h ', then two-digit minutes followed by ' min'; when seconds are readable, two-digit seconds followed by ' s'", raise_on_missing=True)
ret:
8 h 23 min
